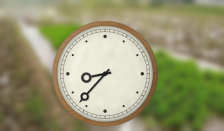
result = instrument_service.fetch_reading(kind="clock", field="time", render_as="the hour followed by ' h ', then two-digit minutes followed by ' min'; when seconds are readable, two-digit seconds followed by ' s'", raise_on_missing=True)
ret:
8 h 37 min
